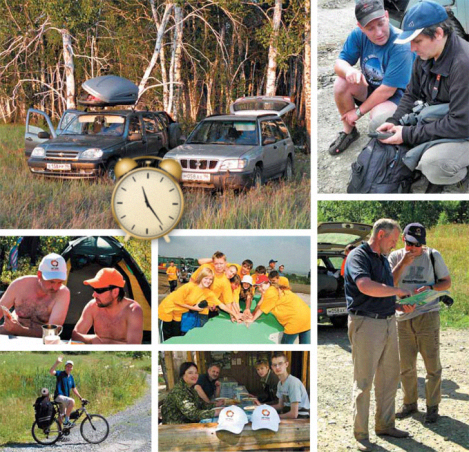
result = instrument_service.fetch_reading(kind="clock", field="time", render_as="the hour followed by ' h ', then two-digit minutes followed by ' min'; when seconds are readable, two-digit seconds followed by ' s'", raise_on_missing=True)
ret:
11 h 24 min
